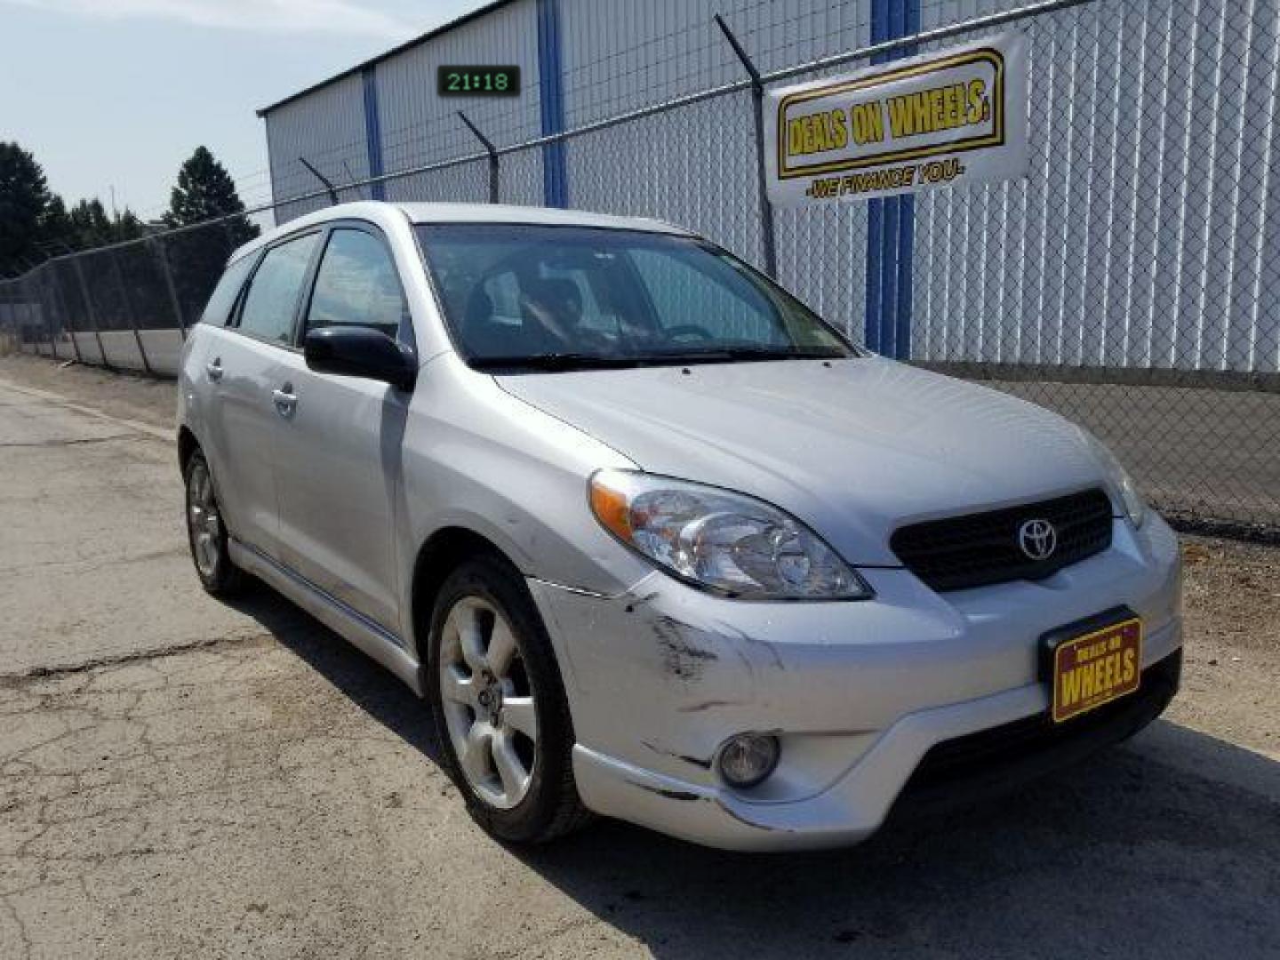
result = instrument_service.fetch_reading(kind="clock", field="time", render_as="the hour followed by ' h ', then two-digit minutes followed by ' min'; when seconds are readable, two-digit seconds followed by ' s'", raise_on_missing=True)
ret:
21 h 18 min
